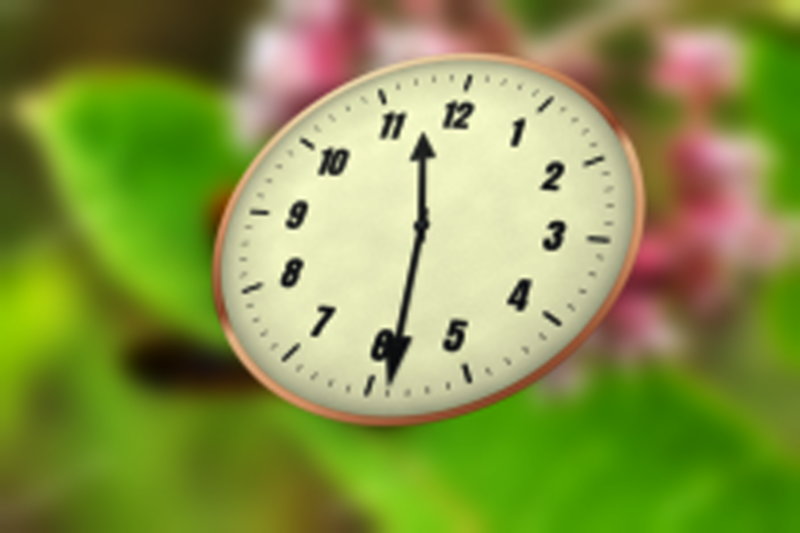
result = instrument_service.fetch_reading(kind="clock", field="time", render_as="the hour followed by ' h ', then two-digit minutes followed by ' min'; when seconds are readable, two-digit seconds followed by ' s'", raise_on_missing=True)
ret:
11 h 29 min
